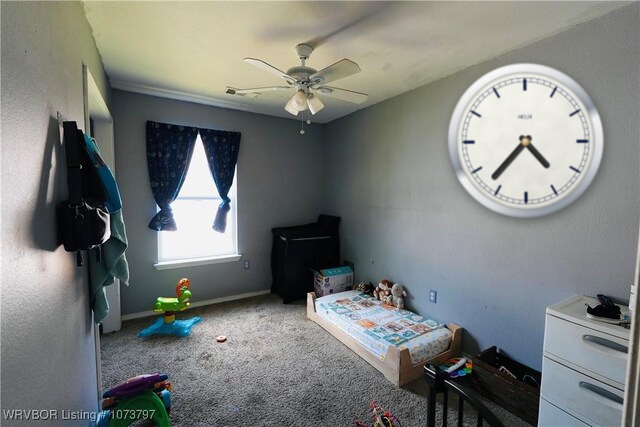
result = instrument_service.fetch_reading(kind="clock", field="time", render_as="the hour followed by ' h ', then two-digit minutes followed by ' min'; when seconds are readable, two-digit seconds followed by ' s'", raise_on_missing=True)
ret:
4 h 37 min
